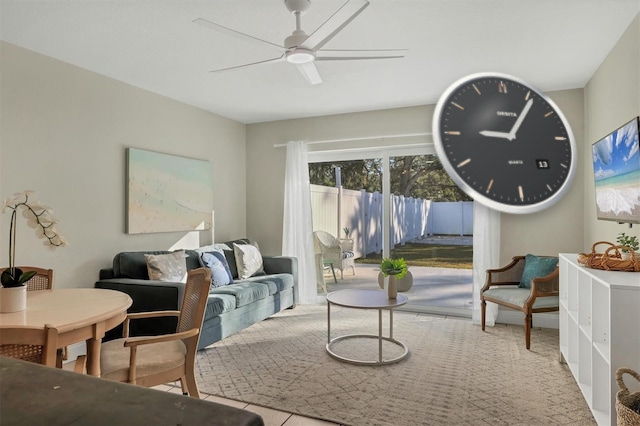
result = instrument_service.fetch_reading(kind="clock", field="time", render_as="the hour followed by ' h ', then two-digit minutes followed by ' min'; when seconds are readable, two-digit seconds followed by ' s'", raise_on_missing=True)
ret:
9 h 06 min
